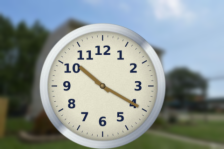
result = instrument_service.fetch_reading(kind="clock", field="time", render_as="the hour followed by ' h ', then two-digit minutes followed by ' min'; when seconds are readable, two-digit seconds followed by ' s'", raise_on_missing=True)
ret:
10 h 20 min
